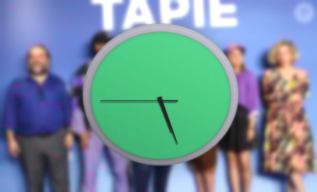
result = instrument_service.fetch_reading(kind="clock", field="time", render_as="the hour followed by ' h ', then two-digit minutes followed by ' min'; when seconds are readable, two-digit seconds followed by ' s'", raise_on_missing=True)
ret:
5 h 26 min 45 s
